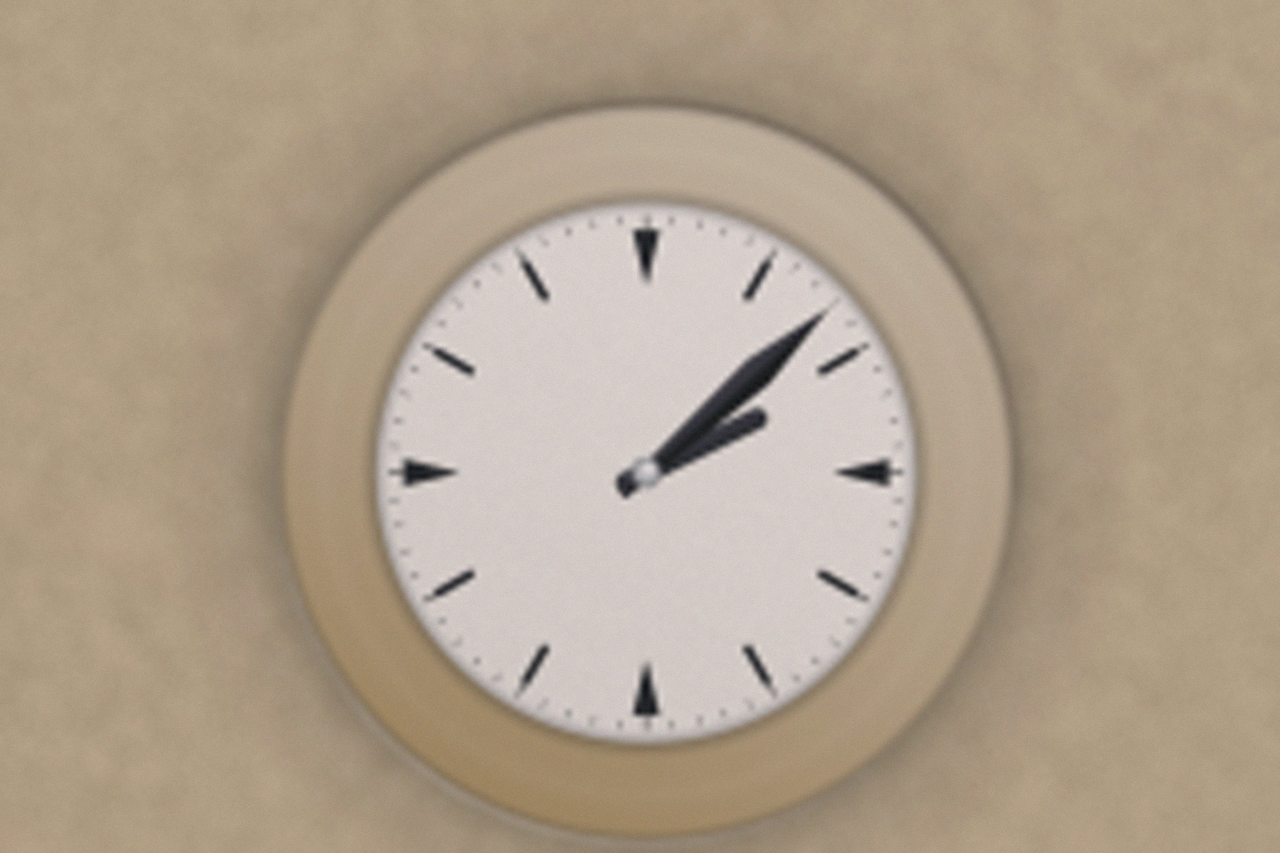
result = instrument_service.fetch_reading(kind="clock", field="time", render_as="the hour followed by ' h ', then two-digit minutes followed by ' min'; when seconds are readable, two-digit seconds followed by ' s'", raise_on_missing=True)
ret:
2 h 08 min
